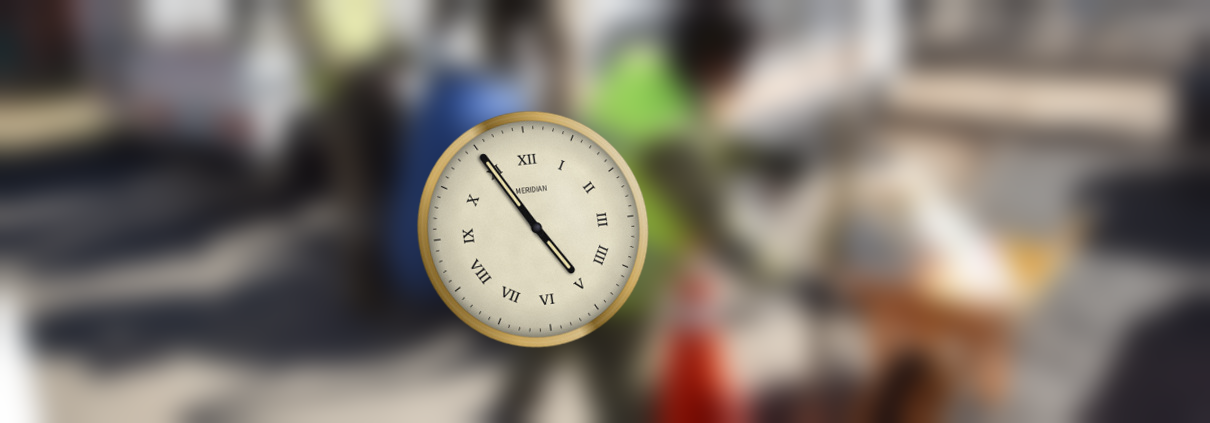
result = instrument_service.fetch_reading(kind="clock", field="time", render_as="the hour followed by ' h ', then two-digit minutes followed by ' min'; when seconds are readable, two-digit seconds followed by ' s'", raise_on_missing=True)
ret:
4 h 55 min
